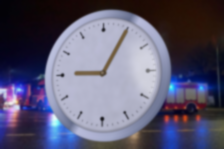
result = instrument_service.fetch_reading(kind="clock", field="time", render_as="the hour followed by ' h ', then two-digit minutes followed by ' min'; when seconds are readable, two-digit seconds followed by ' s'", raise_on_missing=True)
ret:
9 h 05 min
